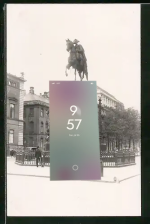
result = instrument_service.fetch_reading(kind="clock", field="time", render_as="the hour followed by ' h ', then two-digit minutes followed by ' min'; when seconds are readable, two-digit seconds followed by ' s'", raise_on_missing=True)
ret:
9 h 57 min
